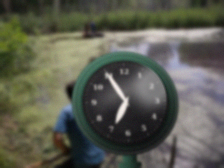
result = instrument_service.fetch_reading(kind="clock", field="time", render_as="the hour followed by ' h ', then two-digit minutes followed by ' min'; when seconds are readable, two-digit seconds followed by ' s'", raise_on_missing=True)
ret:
6 h 55 min
